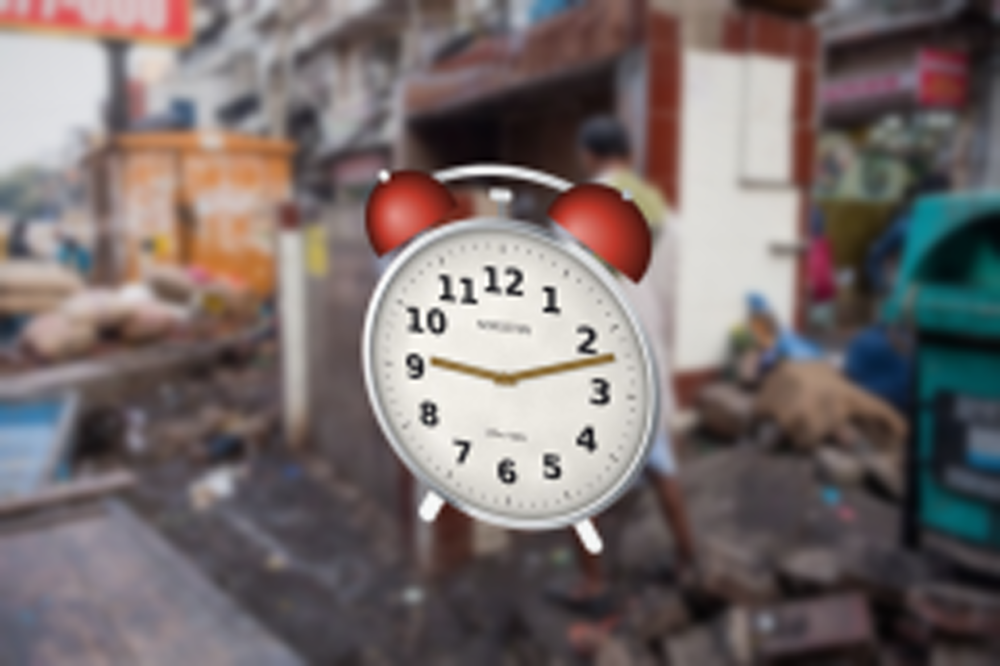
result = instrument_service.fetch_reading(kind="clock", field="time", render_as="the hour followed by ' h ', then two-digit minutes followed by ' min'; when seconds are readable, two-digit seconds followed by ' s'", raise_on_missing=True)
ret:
9 h 12 min
